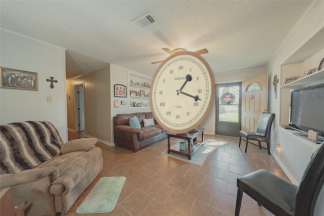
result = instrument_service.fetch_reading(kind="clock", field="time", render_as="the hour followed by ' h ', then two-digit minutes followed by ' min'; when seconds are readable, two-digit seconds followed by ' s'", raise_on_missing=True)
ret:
1 h 18 min
